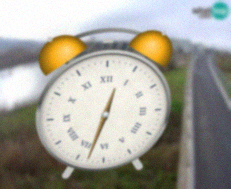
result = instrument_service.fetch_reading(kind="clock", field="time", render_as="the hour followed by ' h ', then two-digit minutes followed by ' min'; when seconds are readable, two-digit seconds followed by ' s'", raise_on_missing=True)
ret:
12 h 33 min
